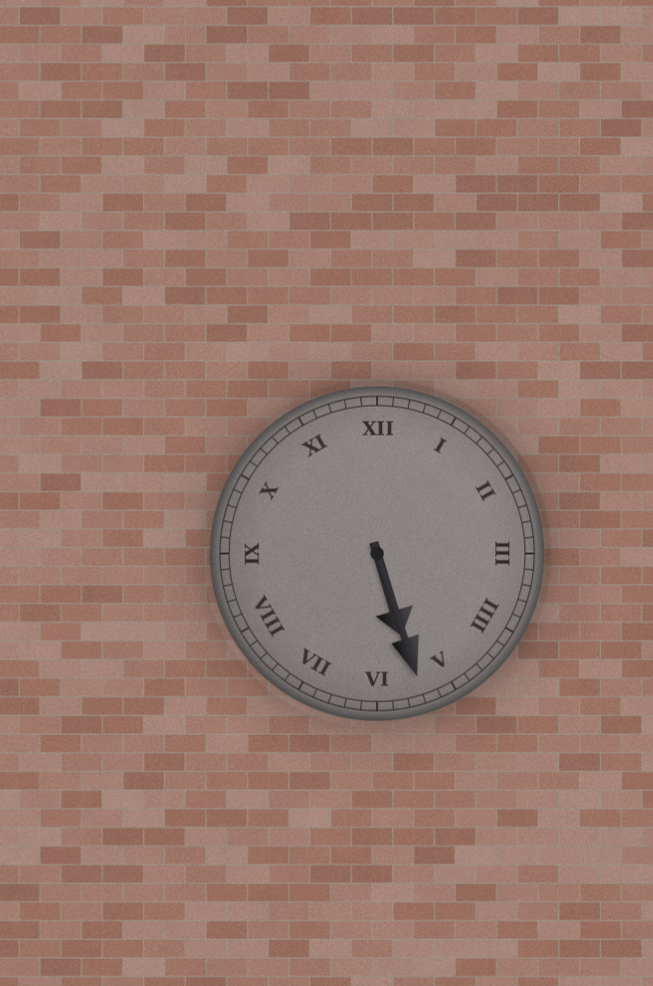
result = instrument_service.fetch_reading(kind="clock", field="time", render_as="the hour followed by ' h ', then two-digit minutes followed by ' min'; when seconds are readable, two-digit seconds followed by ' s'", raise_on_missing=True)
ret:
5 h 27 min
